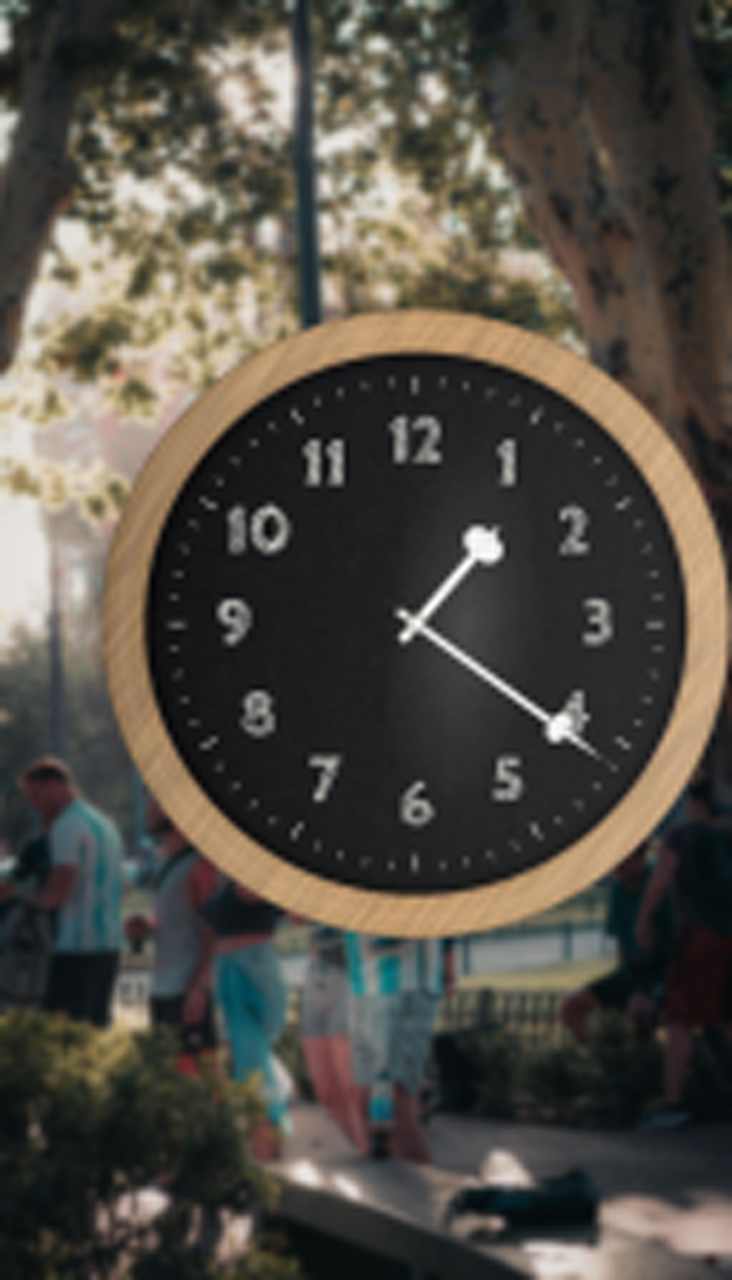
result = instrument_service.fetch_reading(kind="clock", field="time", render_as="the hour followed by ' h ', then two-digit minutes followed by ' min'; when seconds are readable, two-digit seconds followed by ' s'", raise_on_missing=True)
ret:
1 h 21 min
